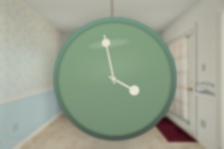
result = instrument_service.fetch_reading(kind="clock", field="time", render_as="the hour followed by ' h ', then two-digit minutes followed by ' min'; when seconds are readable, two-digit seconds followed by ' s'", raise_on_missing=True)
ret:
3 h 58 min
